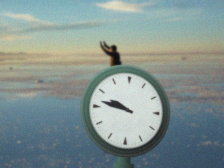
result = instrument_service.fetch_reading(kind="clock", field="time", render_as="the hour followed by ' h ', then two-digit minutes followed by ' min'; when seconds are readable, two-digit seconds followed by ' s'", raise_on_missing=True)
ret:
9 h 47 min
